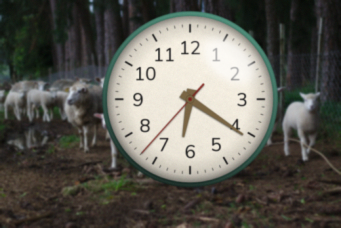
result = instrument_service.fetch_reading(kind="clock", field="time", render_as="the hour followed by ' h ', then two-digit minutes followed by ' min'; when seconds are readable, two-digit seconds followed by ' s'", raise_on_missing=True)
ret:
6 h 20 min 37 s
